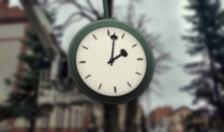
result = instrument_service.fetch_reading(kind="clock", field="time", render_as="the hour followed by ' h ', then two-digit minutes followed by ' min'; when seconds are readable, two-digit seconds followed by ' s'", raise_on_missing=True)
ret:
2 h 02 min
